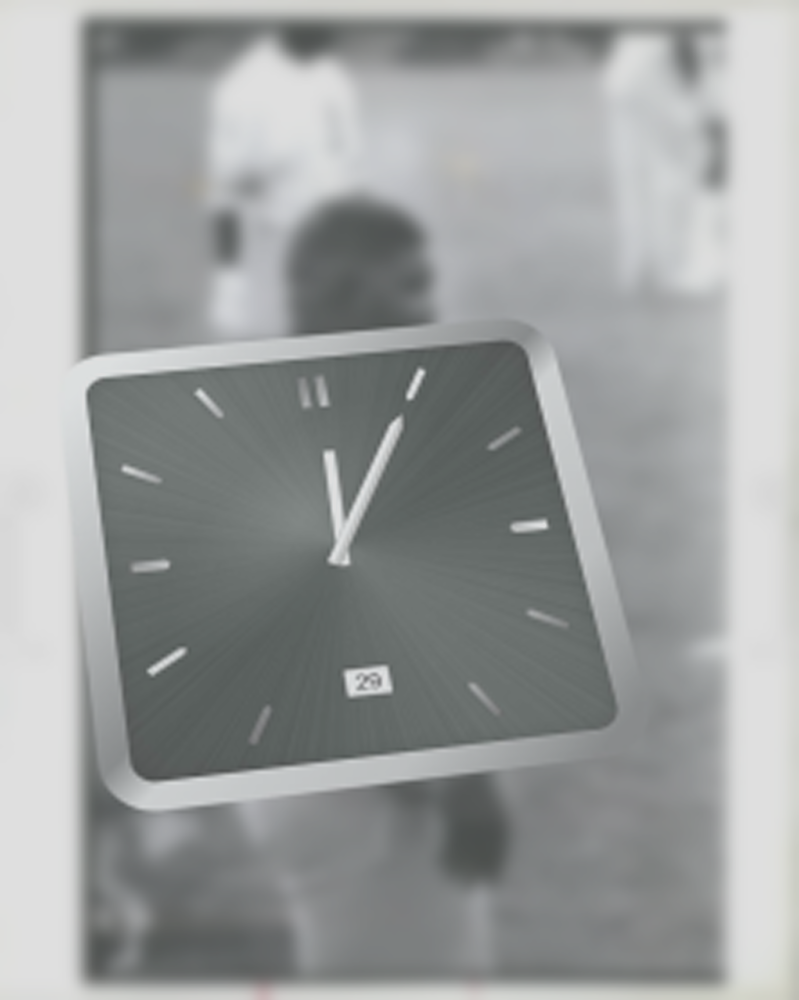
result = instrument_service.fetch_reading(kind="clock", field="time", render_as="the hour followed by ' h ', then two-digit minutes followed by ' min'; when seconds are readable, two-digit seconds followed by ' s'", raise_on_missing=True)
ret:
12 h 05 min
